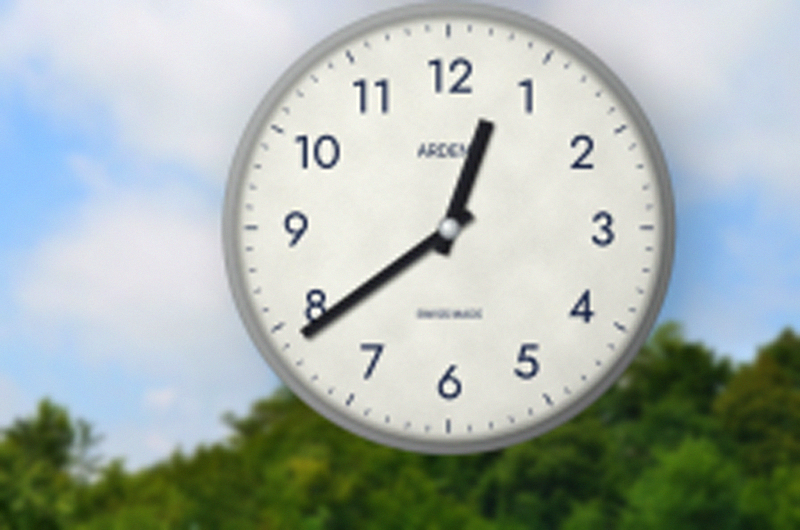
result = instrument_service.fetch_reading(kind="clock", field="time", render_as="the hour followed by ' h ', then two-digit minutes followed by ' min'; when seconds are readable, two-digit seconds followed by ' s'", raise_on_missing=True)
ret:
12 h 39 min
